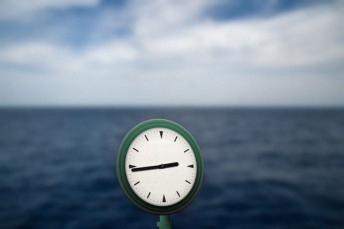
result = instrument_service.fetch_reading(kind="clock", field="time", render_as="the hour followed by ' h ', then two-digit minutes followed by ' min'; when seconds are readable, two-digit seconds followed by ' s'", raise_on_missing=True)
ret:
2 h 44 min
